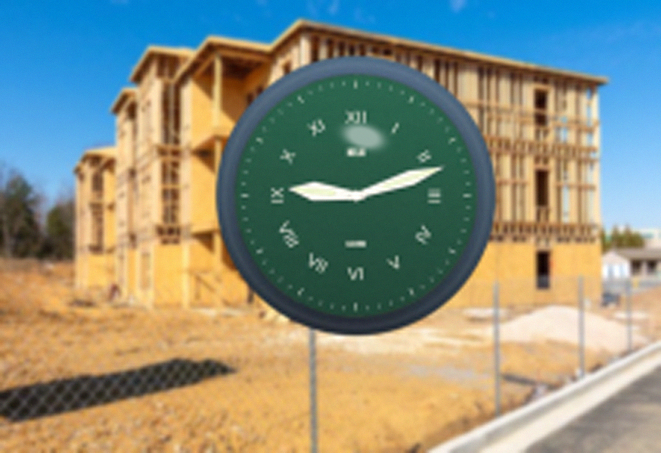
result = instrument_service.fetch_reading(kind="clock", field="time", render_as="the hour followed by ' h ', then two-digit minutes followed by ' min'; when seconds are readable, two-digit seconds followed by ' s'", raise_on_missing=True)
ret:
9 h 12 min
